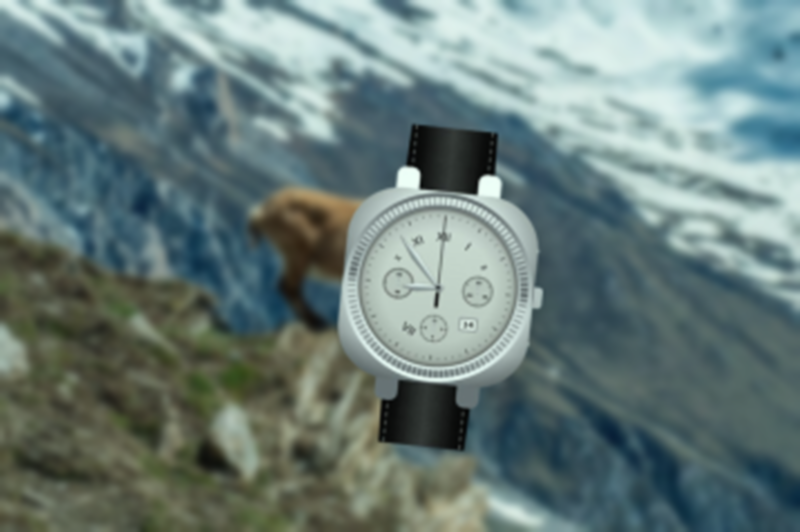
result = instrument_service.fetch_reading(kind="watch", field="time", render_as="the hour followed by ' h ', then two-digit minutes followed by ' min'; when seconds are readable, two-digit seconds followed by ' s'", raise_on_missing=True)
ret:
8 h 53 min
